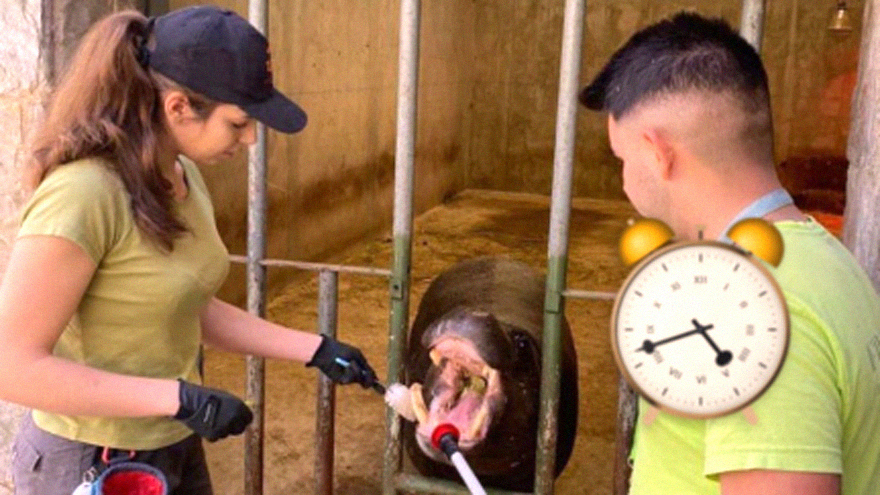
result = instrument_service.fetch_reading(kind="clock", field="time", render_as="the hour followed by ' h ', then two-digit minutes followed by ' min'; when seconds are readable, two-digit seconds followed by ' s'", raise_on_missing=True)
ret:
4 h 42 min
